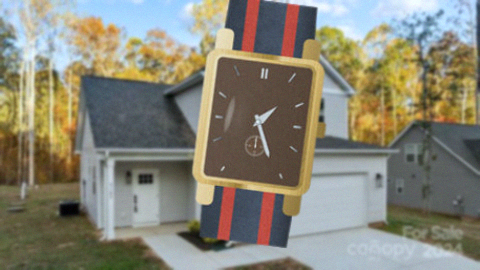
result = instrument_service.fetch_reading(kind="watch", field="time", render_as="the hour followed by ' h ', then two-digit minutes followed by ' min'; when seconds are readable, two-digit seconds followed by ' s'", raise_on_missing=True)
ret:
1 h 26 min
